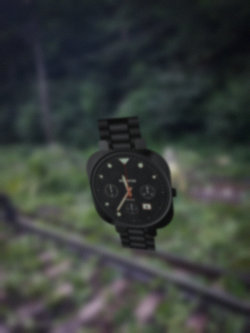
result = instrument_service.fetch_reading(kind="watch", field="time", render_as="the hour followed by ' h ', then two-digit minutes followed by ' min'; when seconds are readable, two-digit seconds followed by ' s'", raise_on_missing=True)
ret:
11 h 36 min
